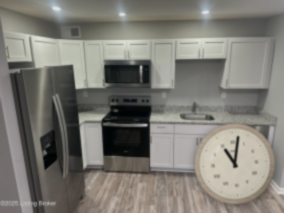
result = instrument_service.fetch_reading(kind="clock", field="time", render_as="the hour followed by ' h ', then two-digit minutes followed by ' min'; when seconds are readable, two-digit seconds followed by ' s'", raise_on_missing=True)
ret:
11 h 02 min
